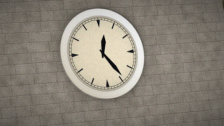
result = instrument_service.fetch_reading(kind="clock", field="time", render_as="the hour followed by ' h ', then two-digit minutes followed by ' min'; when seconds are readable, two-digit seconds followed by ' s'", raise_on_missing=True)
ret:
12 h 24 min
